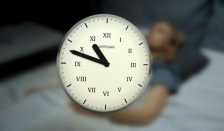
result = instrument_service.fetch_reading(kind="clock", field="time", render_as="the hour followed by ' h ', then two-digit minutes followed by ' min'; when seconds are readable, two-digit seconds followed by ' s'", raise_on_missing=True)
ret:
10 h 48 min
